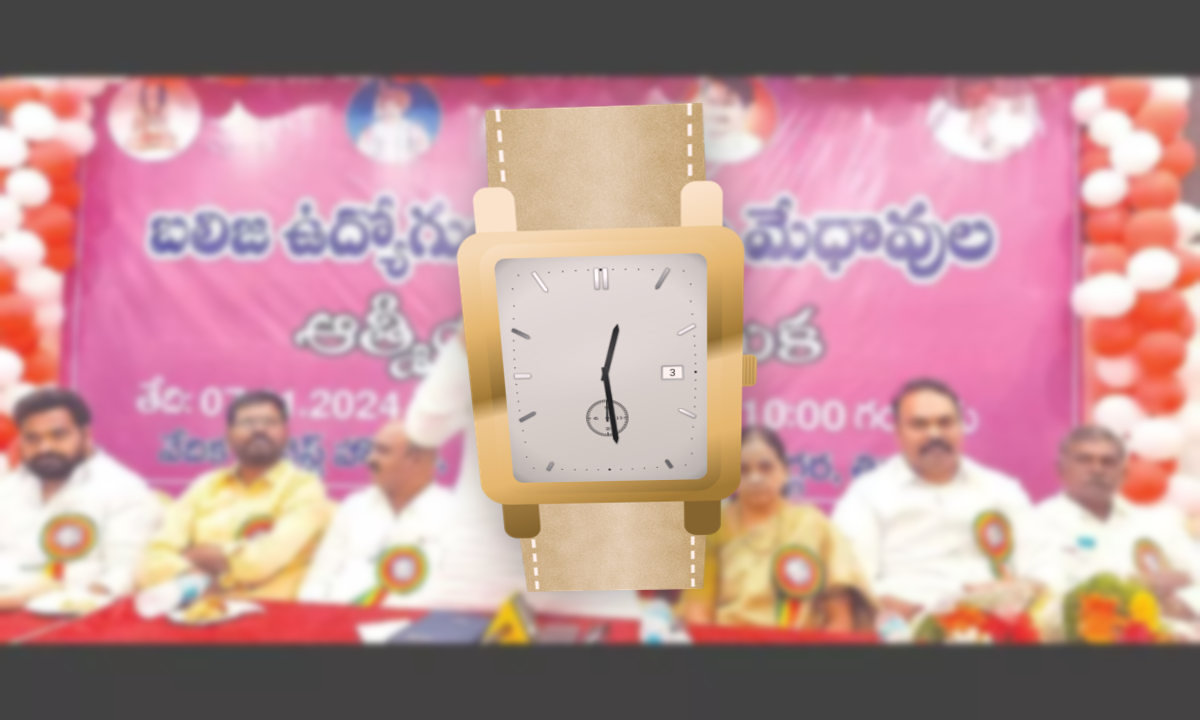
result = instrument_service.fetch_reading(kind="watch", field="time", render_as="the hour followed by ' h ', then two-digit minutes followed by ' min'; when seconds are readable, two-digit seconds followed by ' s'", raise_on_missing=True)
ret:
12 h 29 min
